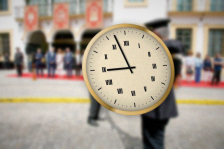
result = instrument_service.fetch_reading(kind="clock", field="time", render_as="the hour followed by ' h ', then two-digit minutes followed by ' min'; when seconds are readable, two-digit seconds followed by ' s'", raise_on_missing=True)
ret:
8 h 57 min
